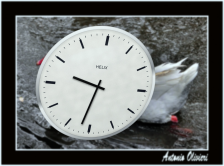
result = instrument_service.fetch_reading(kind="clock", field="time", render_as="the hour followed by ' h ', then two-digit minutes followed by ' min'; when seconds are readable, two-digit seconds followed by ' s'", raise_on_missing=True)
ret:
9 h 32 min
